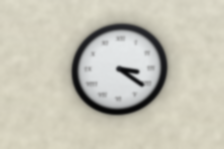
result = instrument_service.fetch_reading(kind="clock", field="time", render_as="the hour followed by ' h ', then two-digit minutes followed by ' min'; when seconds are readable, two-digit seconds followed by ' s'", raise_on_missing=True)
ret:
3 h 21 min
